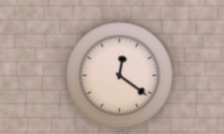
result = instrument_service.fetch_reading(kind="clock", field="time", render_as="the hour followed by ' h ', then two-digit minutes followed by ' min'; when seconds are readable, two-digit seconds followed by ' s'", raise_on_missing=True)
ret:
12 h 21 min
